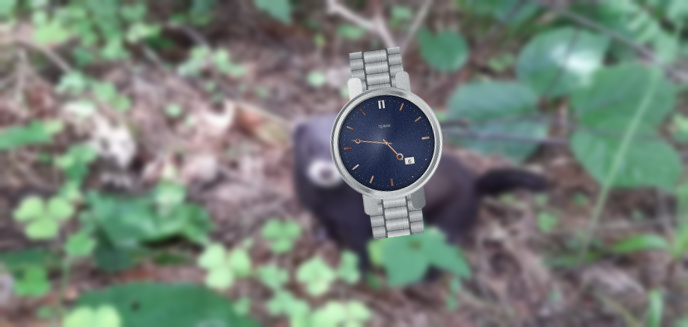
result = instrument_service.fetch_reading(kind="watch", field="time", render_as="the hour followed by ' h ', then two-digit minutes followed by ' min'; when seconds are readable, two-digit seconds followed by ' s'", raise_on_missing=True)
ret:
4 h 47 min
